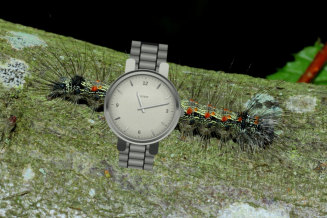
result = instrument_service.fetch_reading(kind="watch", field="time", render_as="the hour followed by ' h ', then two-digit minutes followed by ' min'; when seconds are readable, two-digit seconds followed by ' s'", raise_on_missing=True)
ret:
11 h 12 min
